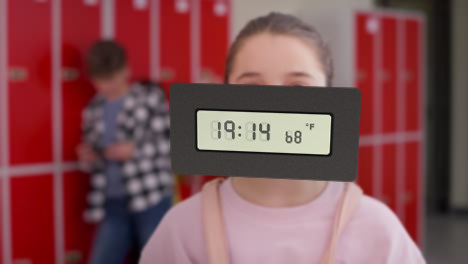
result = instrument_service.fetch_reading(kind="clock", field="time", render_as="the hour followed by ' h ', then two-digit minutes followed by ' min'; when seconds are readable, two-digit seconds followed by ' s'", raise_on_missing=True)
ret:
19 h 14 min
